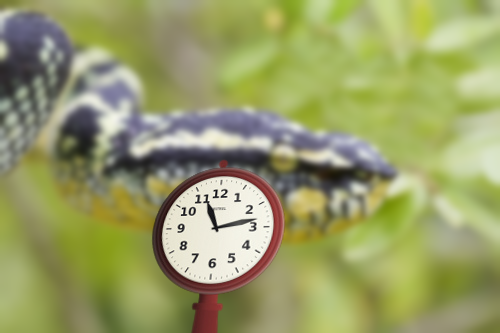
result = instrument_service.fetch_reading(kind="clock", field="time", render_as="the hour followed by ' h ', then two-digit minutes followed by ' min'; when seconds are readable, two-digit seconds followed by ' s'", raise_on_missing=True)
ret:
11 h 13 min
